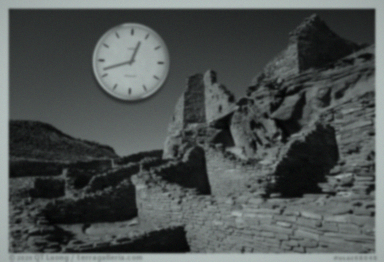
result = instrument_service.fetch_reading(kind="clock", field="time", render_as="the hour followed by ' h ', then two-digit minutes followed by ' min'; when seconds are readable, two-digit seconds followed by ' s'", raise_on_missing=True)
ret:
12 h 42 min
